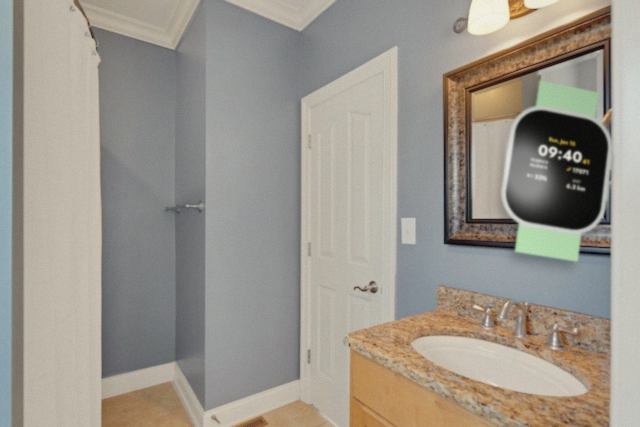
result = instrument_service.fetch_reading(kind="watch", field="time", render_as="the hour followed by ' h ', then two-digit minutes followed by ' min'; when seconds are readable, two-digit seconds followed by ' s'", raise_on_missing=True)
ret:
9 h 40 min
